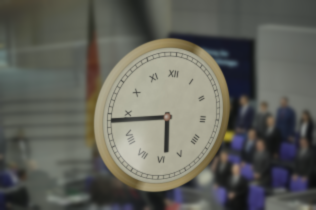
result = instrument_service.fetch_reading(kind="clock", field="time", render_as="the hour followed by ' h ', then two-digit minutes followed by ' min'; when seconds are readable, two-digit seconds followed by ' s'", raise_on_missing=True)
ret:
5 h 44 min
